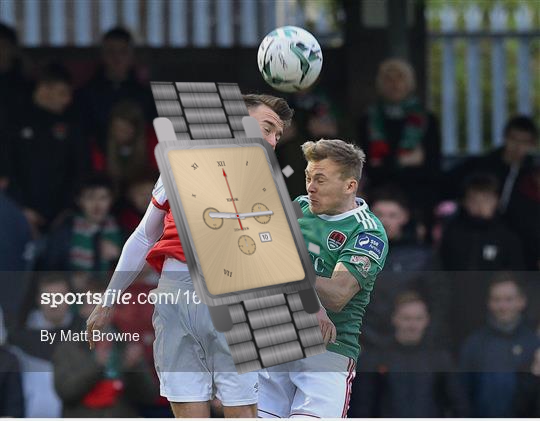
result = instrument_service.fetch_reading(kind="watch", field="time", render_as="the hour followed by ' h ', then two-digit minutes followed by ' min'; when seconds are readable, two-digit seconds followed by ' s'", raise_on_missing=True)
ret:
9 h 15 min
